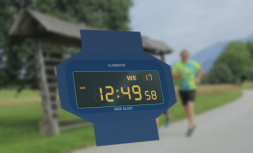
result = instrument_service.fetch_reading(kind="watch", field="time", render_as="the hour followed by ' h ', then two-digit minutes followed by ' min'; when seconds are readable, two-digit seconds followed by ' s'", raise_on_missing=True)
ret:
12 h 49 min 58 s
